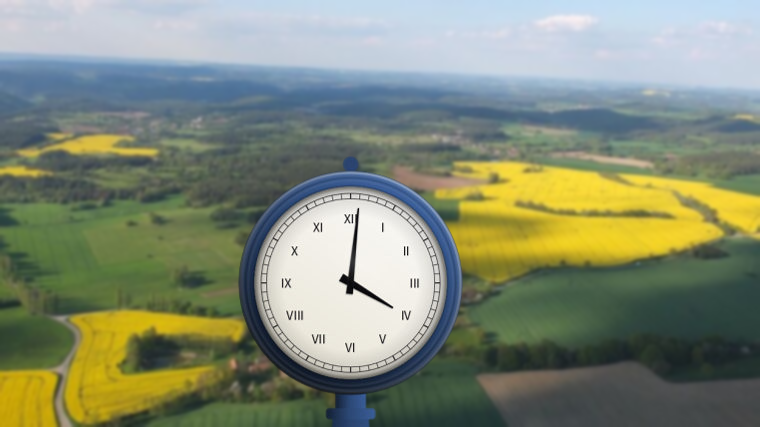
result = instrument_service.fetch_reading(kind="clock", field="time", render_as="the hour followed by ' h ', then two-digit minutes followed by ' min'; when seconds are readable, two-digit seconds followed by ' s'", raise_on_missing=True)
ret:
4 h 01 min
